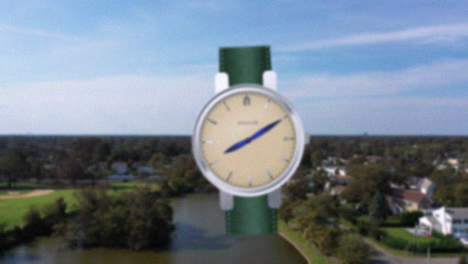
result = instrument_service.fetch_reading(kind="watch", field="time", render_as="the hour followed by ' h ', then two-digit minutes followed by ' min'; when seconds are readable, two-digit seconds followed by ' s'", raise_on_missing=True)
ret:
8 h 10 min
